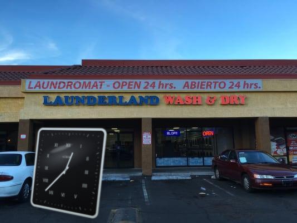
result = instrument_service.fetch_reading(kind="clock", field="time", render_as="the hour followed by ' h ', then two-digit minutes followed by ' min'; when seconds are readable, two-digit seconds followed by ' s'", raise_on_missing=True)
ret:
12 h 37 min
